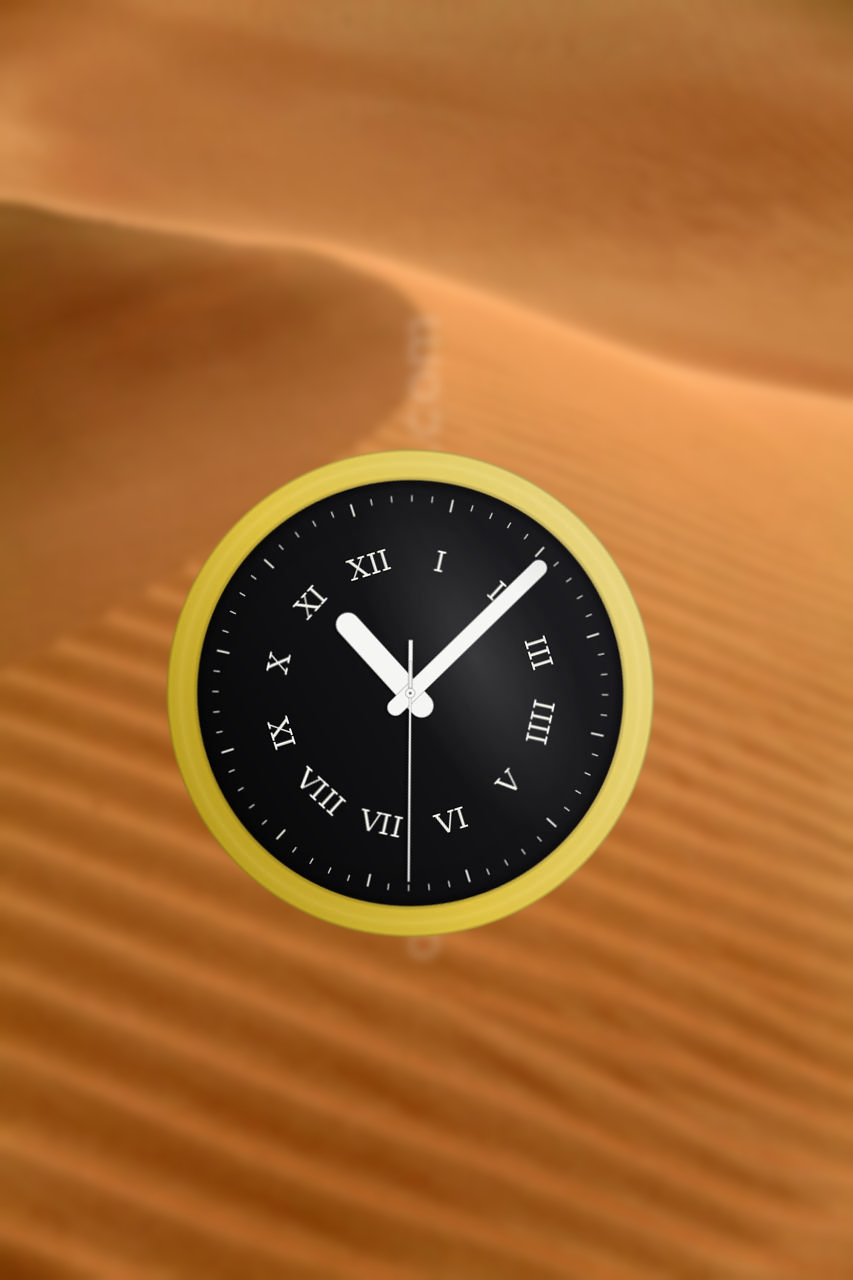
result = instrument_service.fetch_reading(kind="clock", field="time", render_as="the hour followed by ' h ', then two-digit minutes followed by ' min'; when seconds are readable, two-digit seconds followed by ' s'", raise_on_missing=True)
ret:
11 h 10 min 33 s
